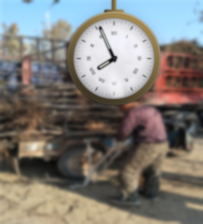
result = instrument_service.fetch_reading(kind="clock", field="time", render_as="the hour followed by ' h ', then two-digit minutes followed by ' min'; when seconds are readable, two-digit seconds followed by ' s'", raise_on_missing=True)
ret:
7 h 56 min
